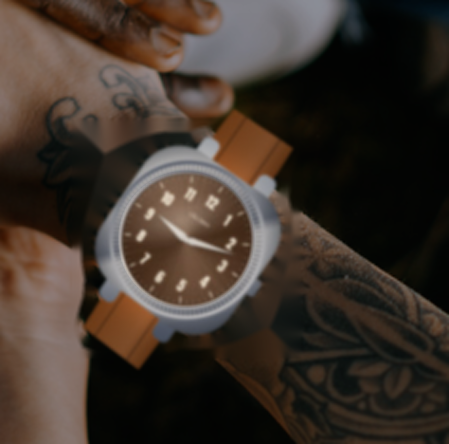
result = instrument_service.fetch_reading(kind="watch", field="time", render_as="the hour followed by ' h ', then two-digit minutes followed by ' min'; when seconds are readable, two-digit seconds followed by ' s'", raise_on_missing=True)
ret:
9 h 12 min
